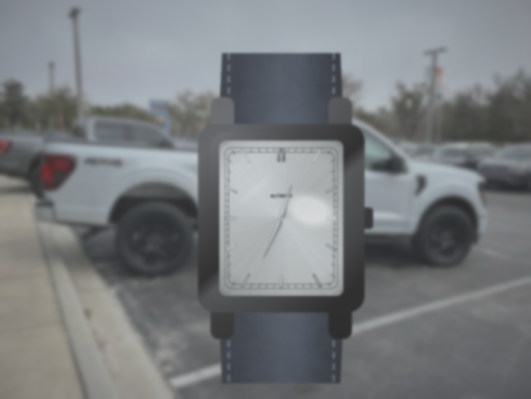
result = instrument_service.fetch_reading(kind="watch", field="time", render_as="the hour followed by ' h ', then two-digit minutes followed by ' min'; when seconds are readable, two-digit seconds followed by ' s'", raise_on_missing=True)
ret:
12 h 34 min
